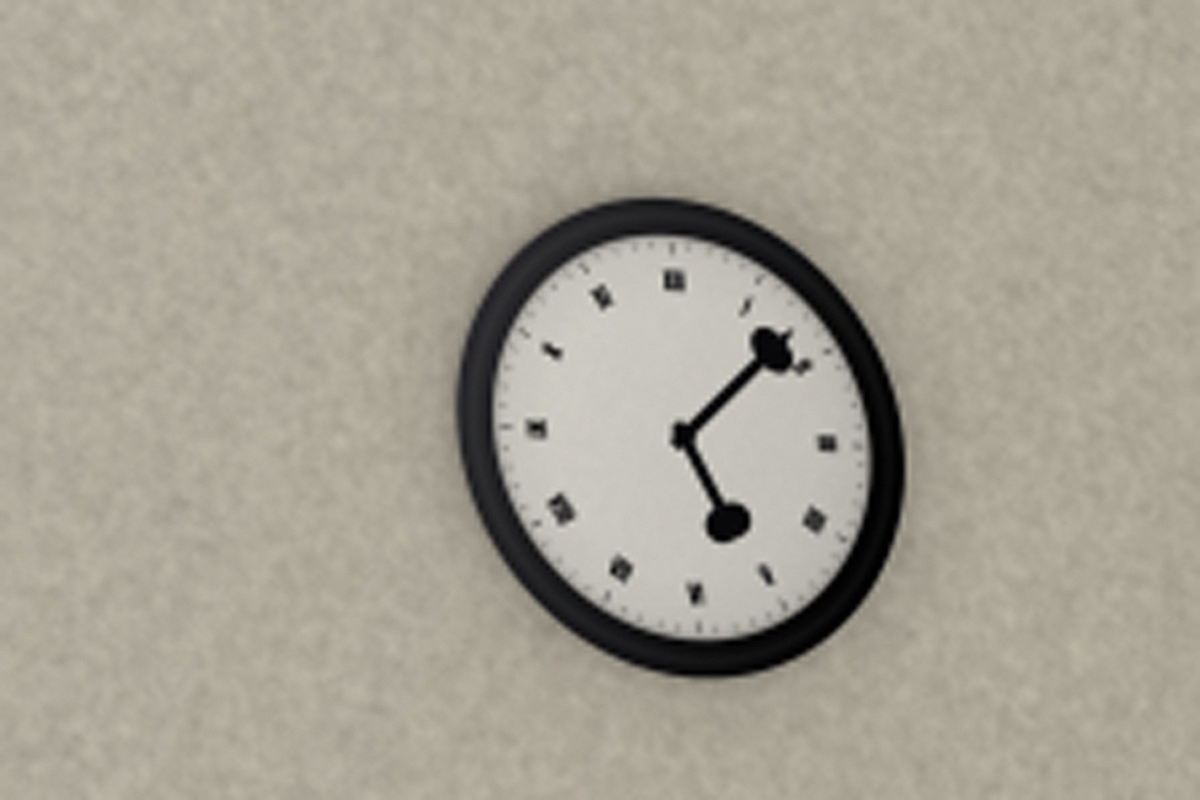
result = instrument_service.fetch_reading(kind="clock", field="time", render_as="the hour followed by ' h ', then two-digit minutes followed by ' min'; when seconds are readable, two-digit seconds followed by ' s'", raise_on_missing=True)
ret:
5 h 08 min
